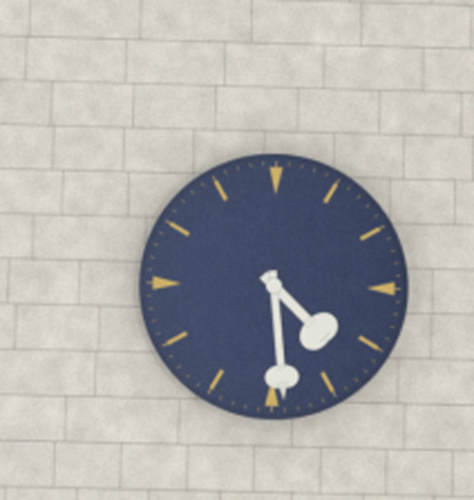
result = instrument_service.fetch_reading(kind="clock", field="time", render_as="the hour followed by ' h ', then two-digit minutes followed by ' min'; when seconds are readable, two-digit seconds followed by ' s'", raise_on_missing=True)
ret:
4 h 29 min
